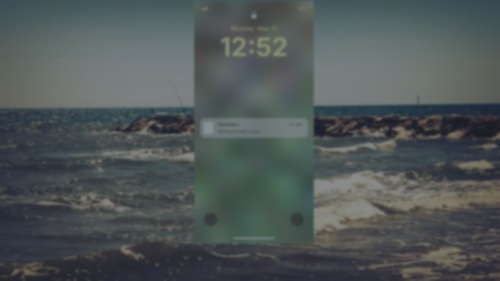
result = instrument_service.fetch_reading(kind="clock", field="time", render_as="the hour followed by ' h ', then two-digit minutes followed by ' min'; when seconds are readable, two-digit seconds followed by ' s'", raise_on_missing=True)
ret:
12 h 52 min
